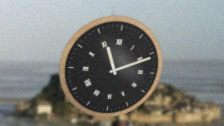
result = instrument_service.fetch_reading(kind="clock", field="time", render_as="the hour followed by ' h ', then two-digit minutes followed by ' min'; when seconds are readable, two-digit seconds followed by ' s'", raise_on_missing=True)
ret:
11 h 11 min
